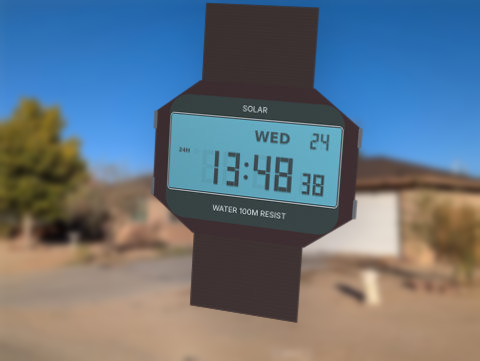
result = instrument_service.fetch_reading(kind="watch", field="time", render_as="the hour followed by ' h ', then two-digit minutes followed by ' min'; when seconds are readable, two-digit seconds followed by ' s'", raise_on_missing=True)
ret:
13 h 48 min 38 s
